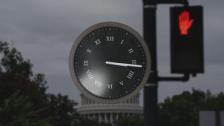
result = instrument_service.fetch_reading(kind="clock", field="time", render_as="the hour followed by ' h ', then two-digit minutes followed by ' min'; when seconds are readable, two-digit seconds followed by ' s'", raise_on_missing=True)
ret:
3 h 16 min
